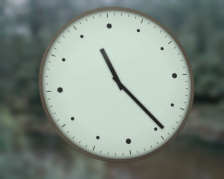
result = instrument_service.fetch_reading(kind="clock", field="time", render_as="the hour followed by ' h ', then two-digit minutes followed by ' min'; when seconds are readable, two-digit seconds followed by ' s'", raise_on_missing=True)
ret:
11 h 24 min
